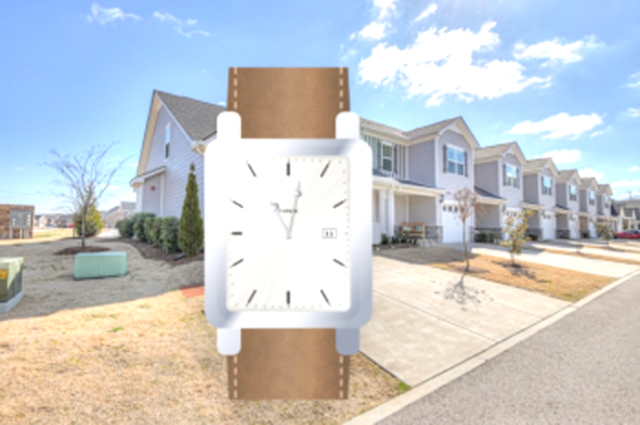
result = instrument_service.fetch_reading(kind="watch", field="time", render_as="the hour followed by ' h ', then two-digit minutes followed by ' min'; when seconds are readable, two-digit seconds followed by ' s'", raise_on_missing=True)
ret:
11 h 02 min
